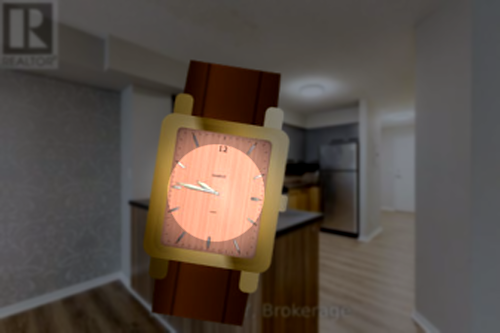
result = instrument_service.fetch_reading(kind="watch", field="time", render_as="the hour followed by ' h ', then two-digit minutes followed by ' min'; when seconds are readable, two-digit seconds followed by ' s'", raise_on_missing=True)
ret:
9 h 46 min
